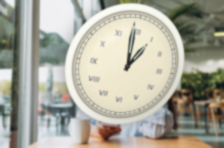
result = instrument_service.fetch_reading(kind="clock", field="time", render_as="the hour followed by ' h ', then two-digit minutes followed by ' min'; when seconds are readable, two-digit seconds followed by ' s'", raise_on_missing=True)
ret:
12 h 59 min
